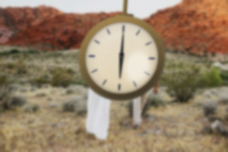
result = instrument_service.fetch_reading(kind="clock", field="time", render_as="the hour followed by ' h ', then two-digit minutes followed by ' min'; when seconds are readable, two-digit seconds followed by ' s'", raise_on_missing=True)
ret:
6 h 00 min
